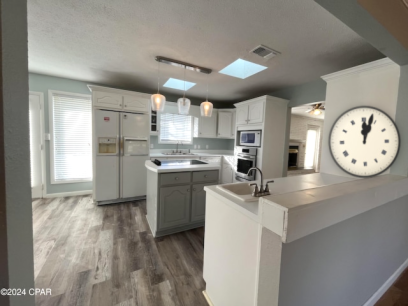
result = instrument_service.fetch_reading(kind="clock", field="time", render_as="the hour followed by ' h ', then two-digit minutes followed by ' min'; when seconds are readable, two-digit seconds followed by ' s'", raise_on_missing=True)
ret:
12 h 03 min
